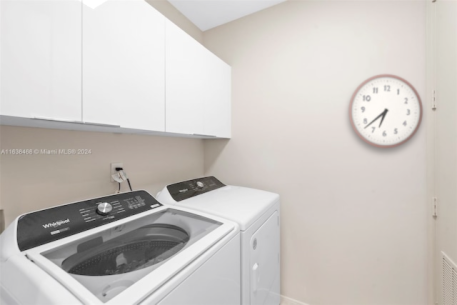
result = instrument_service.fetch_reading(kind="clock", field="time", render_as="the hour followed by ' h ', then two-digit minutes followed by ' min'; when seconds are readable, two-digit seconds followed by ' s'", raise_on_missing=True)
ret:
6 h 38 min
